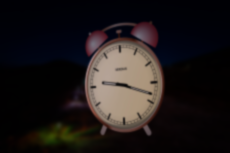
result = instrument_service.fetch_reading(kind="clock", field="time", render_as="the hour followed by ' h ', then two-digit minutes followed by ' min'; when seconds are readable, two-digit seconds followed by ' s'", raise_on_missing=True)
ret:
9 h 18 min
